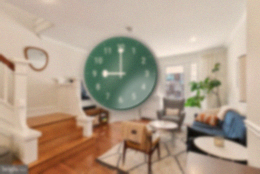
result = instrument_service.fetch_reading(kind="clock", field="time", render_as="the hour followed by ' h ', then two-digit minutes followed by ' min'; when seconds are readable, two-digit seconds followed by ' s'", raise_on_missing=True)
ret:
9 h 00 min
